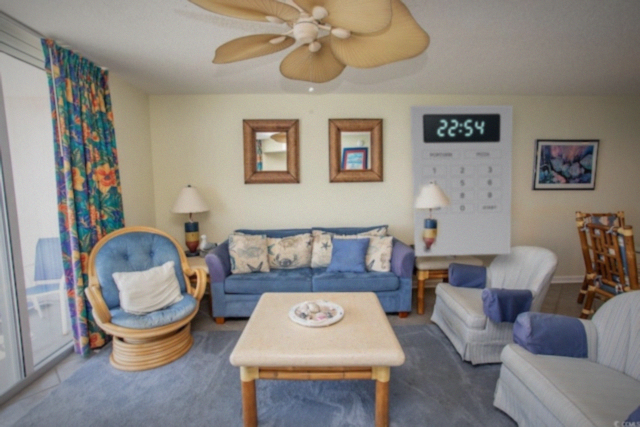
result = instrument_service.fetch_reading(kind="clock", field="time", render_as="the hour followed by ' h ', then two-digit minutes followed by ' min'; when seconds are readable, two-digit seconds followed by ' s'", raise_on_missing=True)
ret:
22 h 54 min
